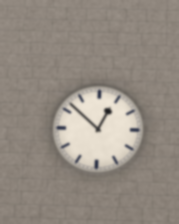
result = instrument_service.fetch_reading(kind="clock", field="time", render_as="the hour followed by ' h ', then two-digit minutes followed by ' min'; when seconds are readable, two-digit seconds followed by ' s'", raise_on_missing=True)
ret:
12 h 52 min
